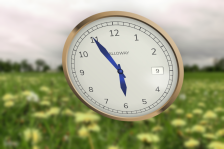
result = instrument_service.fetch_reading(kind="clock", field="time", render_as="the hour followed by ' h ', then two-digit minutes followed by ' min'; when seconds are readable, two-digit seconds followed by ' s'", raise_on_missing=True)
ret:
5 h 55 min
